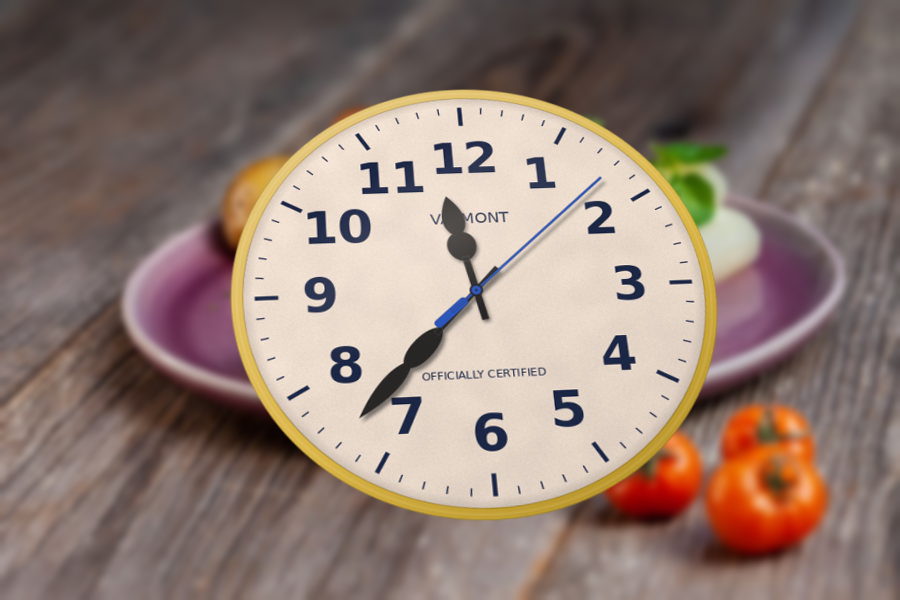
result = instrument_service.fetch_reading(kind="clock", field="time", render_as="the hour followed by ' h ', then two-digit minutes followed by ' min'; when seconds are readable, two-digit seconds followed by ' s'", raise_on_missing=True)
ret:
11 h 37 min 08 s
